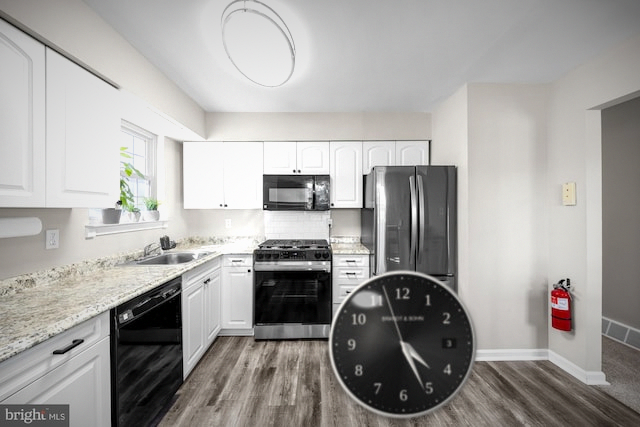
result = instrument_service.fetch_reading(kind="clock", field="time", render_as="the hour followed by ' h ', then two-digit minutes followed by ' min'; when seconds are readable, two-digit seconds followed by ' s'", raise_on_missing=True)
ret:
4 h 25 min 57 s
